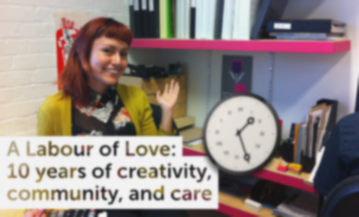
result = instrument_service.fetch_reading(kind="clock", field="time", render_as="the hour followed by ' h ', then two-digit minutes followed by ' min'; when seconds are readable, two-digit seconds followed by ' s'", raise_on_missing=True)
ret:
1 h 26 min
